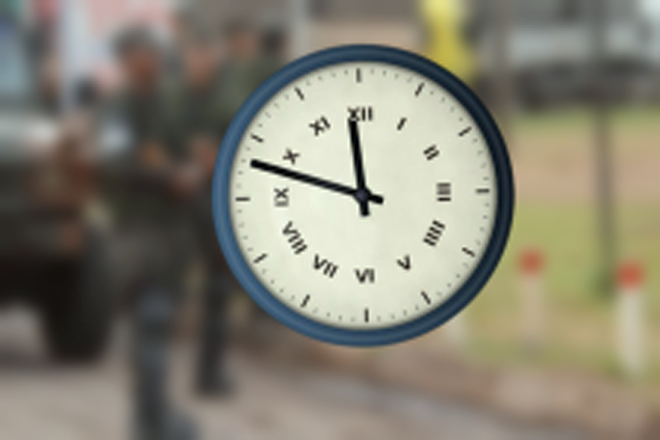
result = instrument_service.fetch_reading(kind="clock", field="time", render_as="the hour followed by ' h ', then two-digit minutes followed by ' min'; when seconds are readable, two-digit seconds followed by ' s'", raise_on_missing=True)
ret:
11 h 48 min
